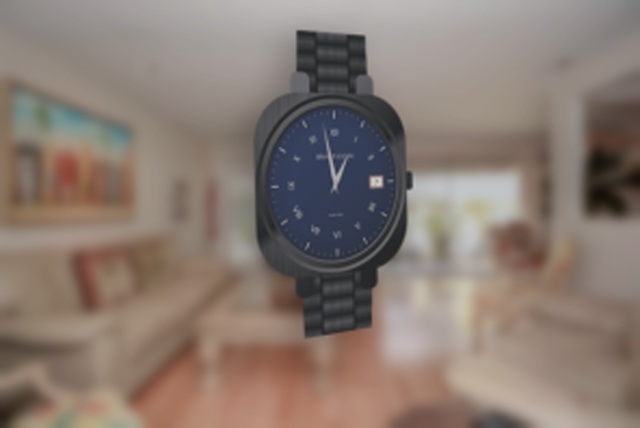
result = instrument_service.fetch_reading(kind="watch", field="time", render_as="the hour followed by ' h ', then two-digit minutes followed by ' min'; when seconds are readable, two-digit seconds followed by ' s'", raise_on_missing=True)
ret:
12 h 58 min
